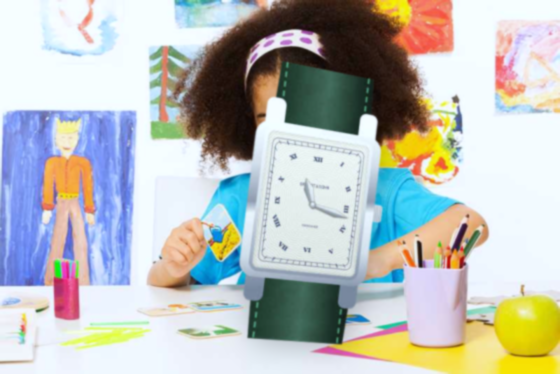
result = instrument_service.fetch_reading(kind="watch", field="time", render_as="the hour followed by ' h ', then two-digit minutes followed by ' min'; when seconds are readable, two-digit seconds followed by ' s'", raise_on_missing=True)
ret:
11 h 17 min
